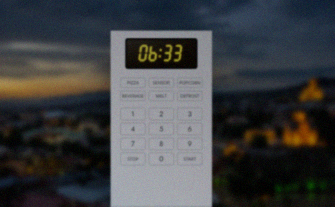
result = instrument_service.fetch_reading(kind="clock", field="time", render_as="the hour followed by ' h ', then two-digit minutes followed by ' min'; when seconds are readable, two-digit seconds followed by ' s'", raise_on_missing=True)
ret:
6 h 33 min
